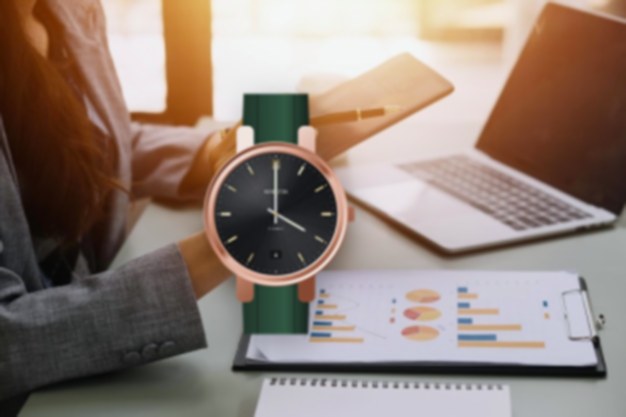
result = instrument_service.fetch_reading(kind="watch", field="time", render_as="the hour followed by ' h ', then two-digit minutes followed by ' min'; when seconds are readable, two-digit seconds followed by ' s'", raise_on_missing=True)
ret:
4 h 00 min
